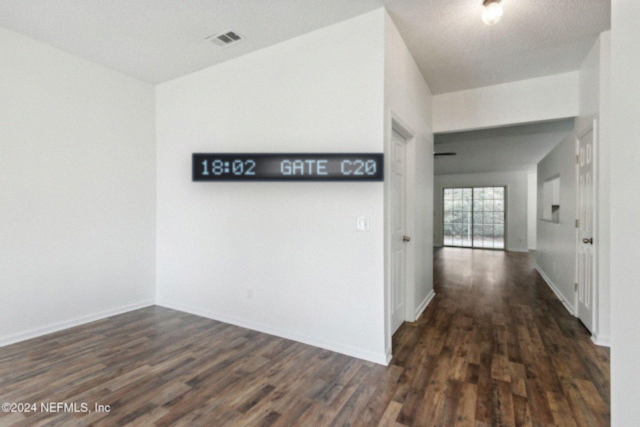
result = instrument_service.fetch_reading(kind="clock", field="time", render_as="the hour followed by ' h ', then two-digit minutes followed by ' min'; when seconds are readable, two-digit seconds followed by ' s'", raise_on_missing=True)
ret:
18 h 02 min
